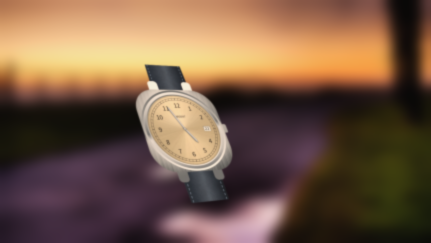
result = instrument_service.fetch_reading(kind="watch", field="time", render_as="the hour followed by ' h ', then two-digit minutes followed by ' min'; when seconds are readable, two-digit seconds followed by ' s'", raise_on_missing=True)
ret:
4 h 56 min
